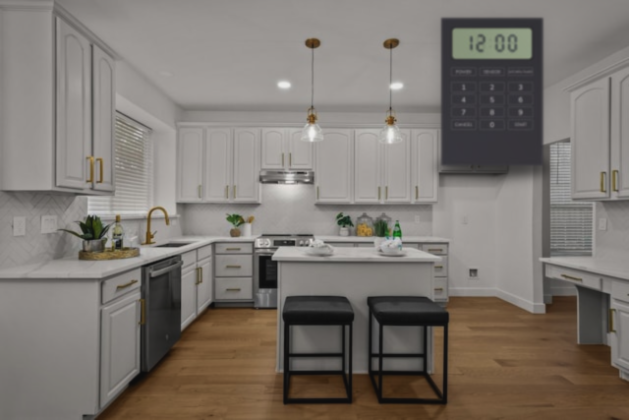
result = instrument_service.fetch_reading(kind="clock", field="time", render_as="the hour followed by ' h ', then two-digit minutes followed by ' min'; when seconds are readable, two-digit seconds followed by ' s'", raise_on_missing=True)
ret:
12 h 00 min
